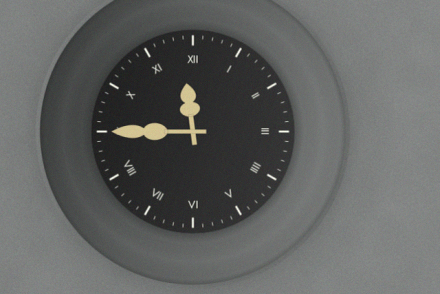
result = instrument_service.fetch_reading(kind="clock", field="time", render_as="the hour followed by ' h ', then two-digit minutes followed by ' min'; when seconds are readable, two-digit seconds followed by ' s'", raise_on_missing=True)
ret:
11 h 45 min
